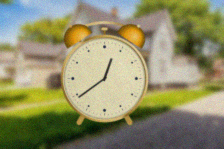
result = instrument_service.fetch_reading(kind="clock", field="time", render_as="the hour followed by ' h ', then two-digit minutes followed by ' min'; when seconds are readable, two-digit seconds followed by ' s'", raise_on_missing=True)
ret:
12 h 39 min
